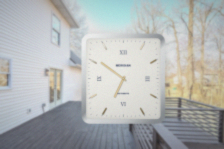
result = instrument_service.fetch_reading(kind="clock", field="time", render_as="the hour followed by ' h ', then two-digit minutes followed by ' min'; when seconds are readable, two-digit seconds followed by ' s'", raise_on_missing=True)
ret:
6 h 51 min
